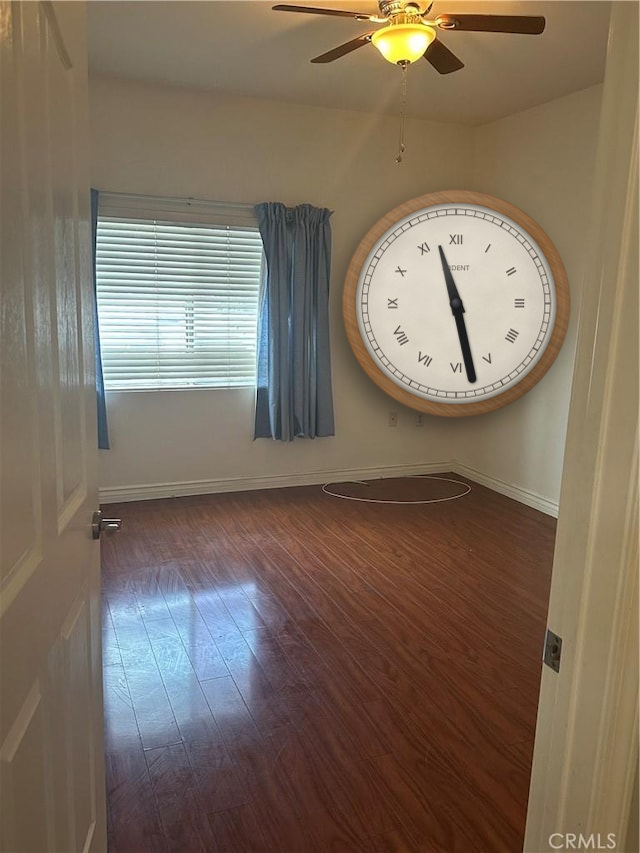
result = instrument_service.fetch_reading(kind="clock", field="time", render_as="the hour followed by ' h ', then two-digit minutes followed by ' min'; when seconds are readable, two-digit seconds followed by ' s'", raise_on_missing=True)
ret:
11 h 28 min
